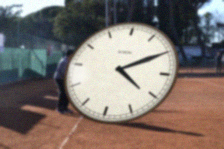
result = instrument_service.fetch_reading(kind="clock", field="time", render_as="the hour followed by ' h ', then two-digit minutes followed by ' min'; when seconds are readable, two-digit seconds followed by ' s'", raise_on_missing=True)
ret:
4 h 10 min
